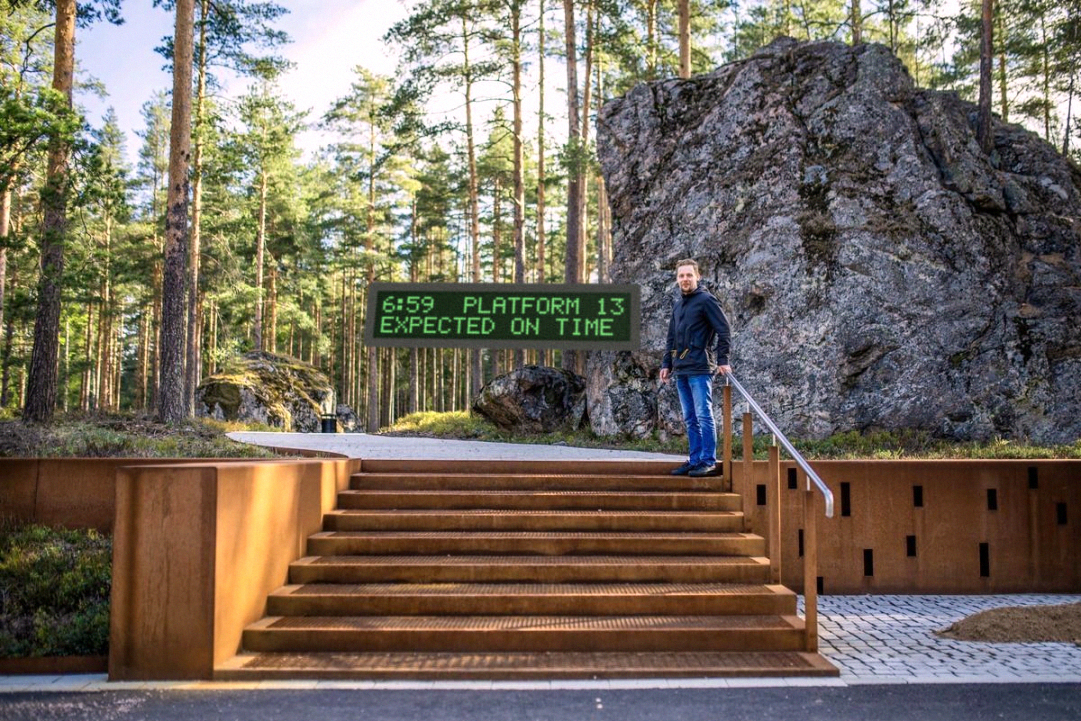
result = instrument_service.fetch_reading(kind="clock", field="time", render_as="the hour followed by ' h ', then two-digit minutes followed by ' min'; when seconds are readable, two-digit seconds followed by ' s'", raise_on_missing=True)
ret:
6 h 59 min
